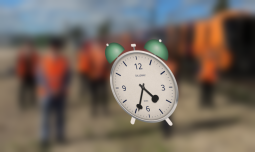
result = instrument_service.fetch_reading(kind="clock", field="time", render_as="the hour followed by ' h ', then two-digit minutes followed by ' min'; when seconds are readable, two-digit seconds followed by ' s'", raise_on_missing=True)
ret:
4 h 34 min
